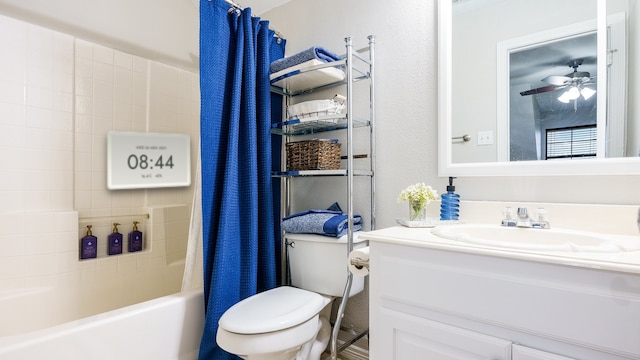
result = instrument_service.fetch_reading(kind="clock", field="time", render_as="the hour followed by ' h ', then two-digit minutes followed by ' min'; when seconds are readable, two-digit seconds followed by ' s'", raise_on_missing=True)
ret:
8 h 44 min
